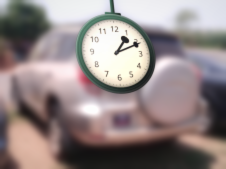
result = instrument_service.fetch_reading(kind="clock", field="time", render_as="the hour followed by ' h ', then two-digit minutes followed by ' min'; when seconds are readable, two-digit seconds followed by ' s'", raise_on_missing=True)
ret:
1 h 11 min
